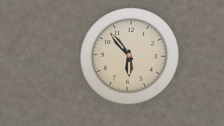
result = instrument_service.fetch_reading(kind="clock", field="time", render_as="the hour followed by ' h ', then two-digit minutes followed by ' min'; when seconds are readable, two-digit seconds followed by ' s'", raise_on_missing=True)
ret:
5 h 53 min
